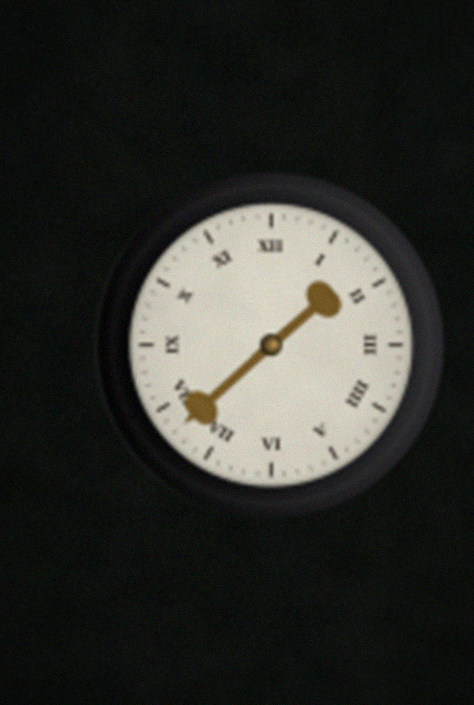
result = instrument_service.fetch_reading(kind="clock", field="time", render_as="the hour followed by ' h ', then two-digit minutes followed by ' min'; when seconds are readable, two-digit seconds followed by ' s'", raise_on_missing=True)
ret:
1 h 38 min
